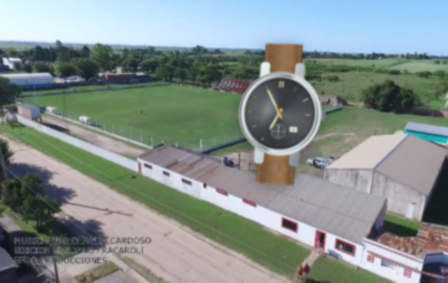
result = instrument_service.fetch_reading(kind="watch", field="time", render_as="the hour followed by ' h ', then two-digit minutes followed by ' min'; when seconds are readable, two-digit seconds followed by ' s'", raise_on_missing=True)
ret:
6 h 55 min
